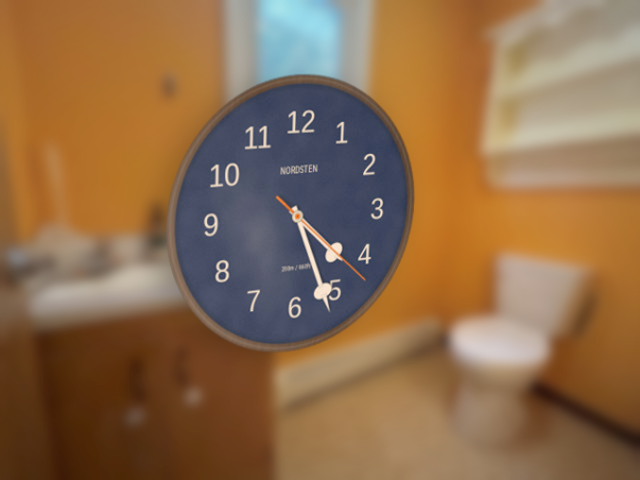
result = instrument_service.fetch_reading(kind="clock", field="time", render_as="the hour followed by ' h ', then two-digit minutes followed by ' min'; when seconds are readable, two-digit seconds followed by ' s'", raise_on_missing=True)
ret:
4 h 26 min 22 s
